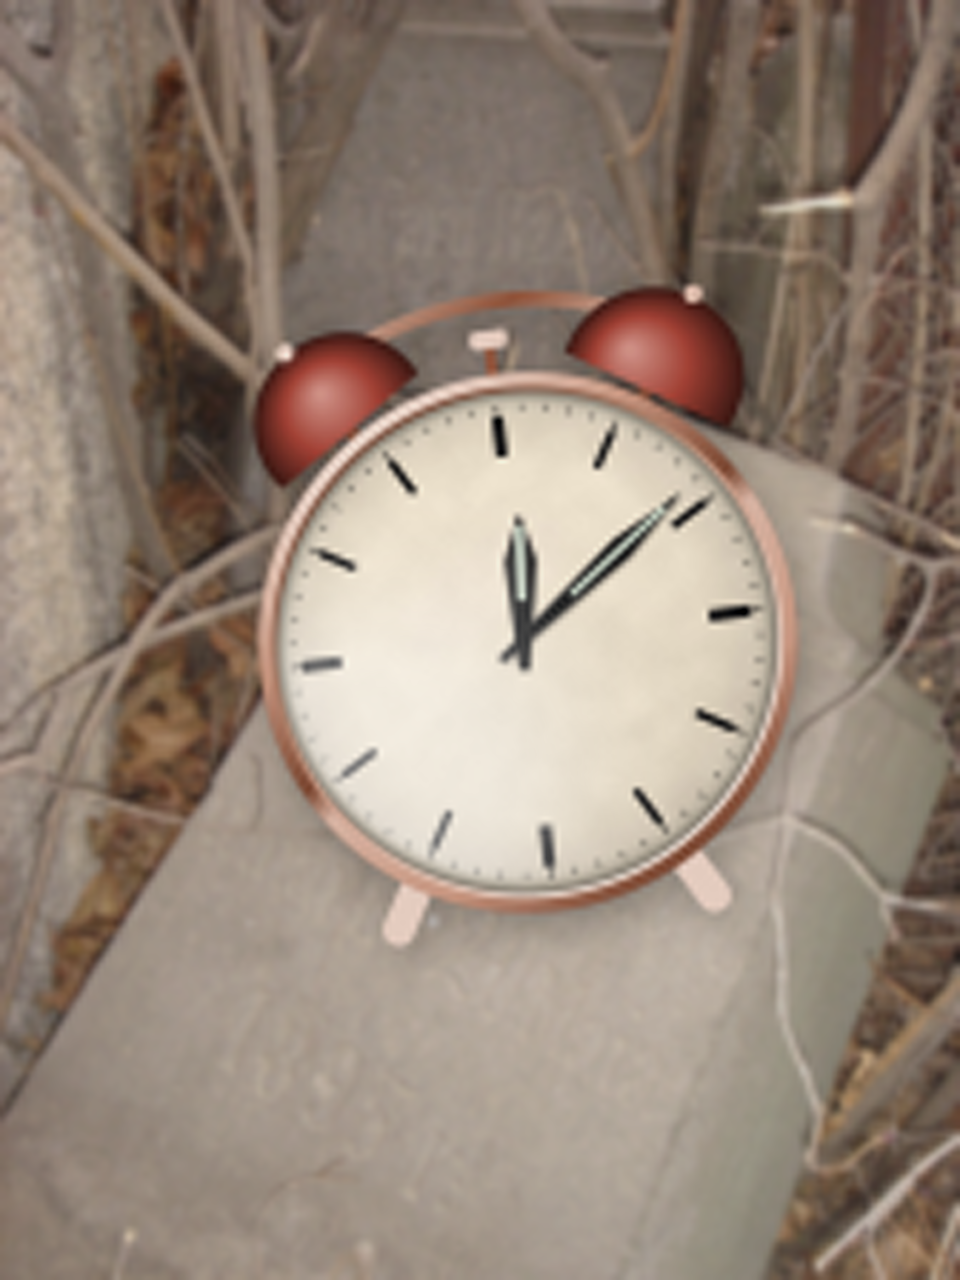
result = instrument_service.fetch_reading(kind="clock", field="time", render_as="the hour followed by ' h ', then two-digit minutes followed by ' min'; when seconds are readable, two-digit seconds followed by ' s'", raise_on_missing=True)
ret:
12 h 09 min
